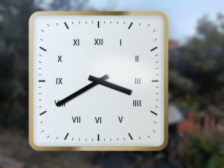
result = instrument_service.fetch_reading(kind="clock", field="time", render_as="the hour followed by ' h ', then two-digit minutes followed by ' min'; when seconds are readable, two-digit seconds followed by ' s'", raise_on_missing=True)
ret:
3 h 40 min
